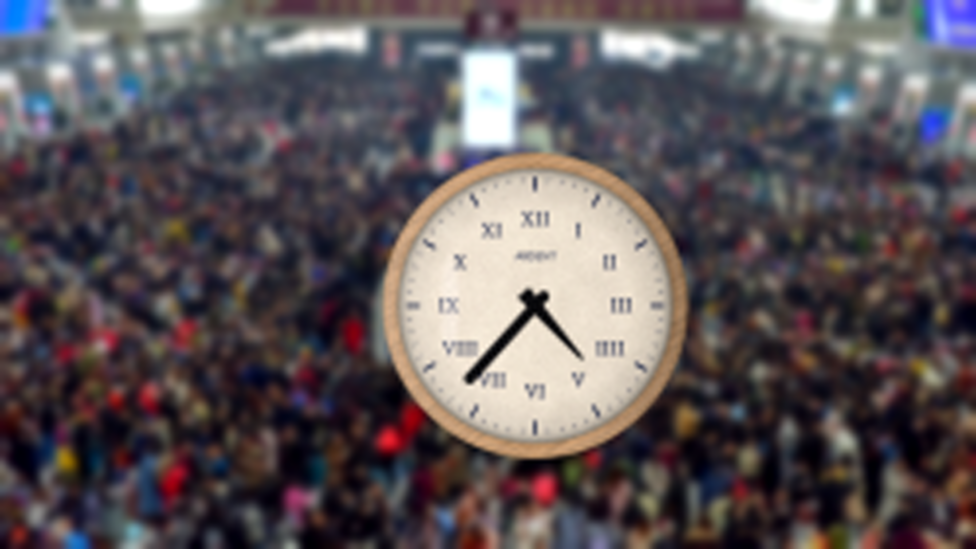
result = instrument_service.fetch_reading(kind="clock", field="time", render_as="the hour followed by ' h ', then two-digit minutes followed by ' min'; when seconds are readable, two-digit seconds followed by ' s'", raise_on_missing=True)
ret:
4 h 37 min
